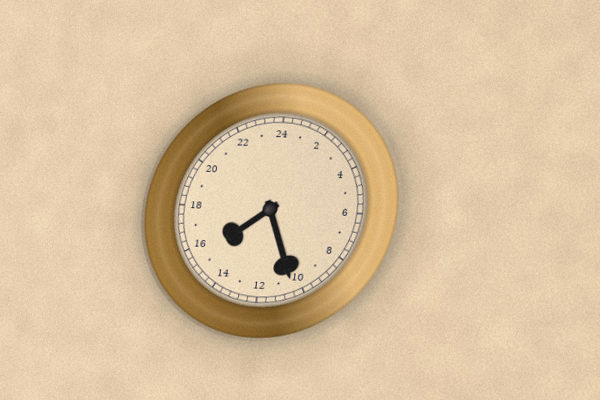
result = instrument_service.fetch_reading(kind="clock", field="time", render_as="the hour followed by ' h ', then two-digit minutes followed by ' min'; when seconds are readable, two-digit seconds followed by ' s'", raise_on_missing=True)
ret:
15 h 26 min
